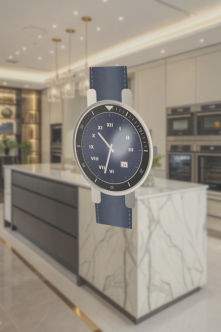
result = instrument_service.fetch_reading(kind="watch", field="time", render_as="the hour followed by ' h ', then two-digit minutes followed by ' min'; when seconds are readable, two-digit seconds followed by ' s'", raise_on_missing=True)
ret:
10 h 33 min
